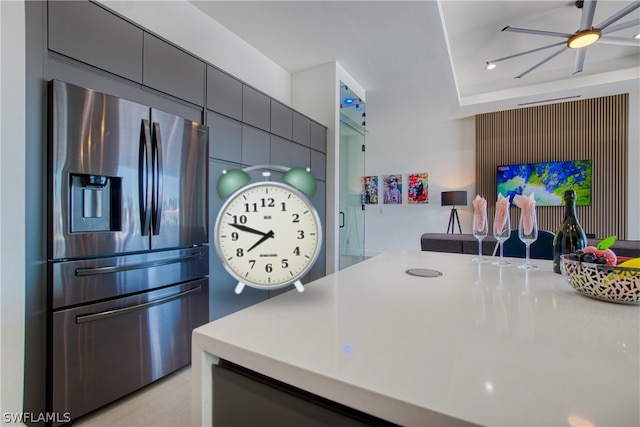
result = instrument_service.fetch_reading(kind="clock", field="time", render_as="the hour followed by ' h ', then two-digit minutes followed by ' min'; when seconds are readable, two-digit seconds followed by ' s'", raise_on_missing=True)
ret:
7 h 48 min
